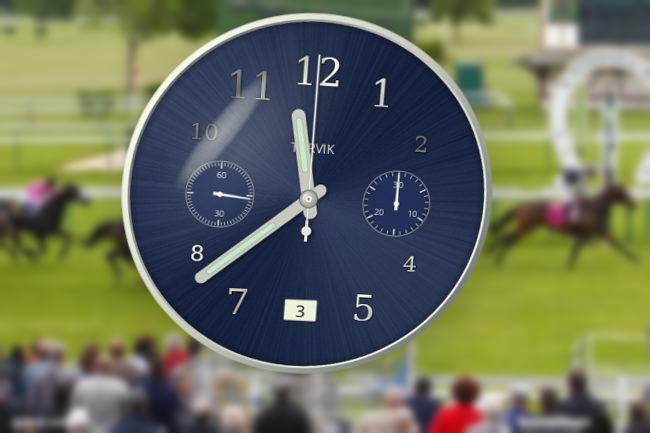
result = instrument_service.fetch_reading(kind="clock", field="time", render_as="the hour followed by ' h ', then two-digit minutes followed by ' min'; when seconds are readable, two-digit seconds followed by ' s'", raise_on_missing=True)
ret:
11 h 38 min 16 s
